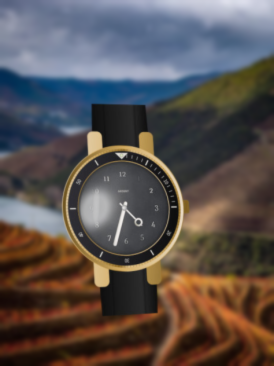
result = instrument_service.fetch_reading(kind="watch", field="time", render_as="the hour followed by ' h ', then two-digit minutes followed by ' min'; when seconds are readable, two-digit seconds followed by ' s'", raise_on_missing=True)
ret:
4 h 33 min
